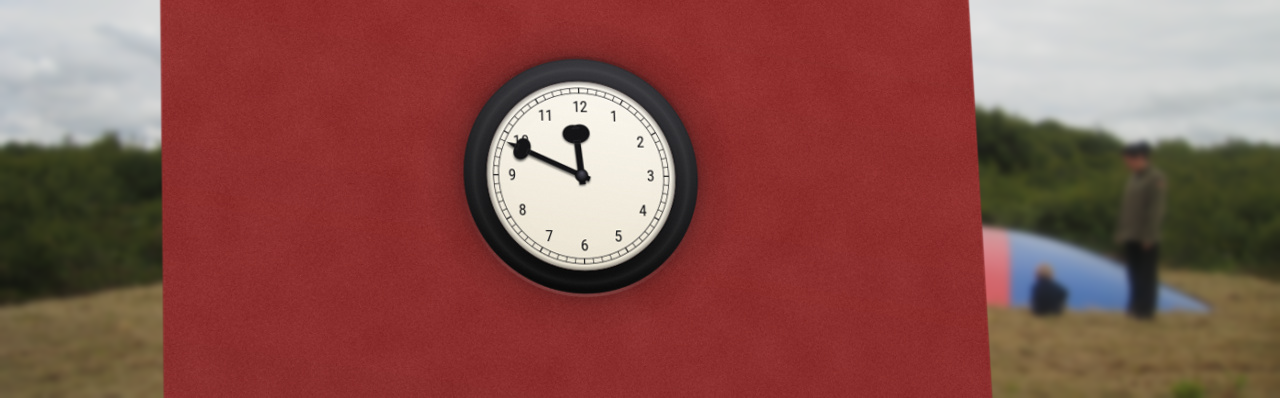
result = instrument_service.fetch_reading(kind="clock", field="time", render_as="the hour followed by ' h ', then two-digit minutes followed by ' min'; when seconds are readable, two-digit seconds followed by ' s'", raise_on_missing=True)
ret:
11 h 49 min
